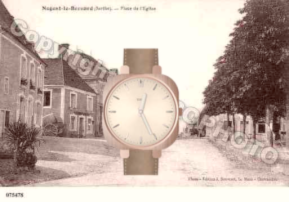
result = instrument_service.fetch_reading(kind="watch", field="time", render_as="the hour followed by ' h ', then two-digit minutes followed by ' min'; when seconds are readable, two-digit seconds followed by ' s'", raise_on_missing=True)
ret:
12 h 26 min
